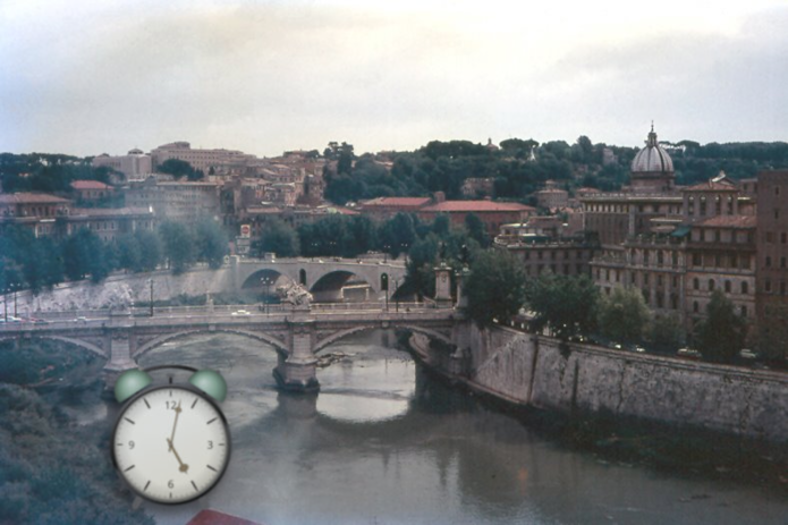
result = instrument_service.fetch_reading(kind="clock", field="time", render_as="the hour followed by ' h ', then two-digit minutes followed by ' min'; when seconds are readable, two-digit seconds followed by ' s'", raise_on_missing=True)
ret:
5 h 02 min
